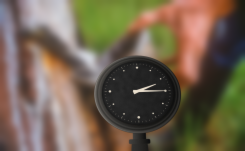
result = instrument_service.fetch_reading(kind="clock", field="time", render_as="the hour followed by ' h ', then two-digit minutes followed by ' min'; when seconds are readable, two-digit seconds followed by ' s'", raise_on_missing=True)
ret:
2 h 15 min
